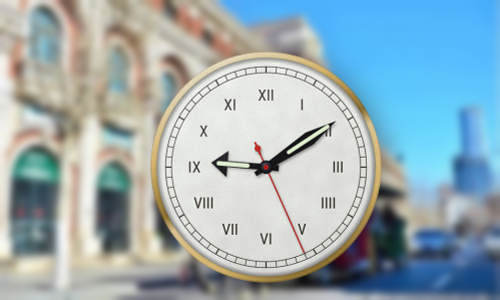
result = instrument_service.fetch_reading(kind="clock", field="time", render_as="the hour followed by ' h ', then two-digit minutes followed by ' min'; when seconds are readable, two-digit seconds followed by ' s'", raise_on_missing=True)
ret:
9 h 09 min 26 s
